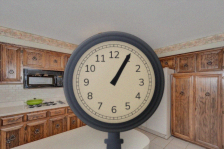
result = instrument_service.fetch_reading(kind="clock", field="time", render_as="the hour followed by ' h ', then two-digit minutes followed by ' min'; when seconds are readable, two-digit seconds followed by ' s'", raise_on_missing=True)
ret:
1 h 05 min
